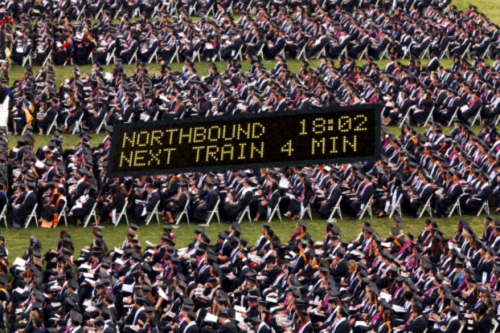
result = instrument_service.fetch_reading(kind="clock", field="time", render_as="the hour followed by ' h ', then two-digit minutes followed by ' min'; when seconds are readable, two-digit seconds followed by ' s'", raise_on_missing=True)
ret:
18 h 02 min
